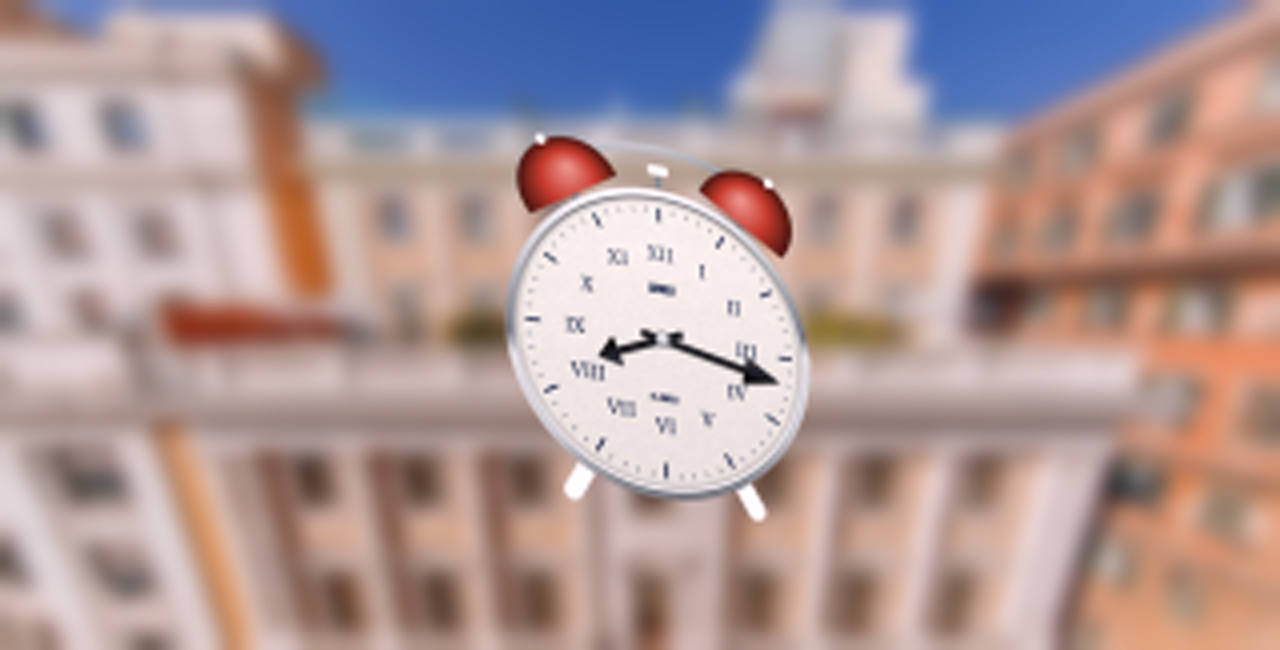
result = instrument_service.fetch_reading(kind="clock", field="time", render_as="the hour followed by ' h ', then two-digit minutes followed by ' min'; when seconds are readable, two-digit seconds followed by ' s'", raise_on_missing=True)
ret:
8 h 17 min
